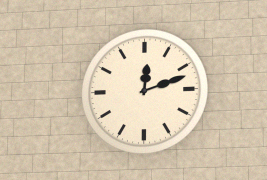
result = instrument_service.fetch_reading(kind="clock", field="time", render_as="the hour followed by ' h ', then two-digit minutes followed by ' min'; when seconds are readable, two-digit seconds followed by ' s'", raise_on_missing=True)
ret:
12 h 12 min
